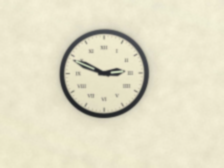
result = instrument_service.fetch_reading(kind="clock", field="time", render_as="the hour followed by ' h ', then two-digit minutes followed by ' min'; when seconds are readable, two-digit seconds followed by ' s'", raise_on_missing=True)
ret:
2 h 49 min
